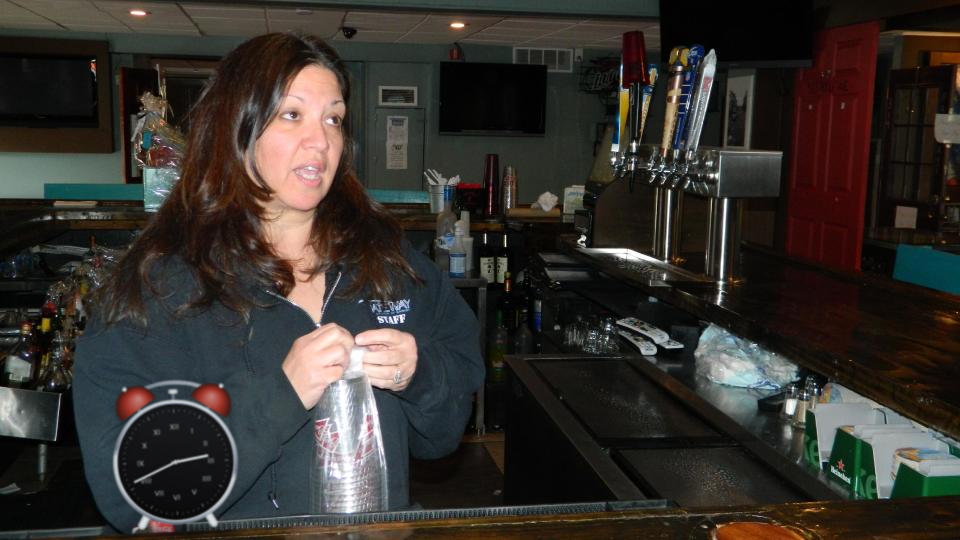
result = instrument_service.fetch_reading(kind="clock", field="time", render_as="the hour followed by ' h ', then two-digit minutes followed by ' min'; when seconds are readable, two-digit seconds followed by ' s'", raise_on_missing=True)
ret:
2 h 41 min
